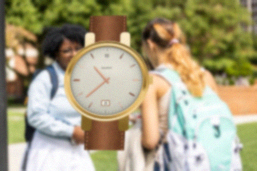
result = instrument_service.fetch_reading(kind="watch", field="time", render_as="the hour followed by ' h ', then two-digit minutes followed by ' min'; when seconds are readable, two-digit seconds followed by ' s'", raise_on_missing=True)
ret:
10 h 38 min
